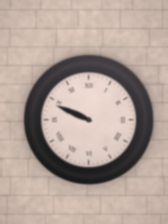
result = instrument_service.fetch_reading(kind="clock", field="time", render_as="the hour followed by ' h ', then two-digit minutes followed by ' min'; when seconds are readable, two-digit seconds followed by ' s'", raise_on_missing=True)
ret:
9 h 49 min
